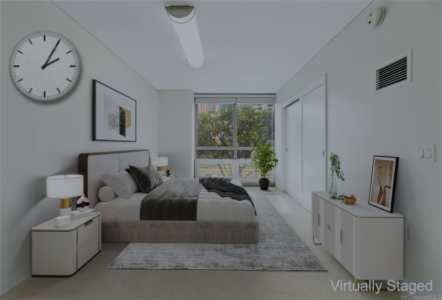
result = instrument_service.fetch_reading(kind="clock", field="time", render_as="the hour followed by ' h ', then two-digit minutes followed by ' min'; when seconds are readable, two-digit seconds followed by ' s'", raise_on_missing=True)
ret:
2 h 05 min
